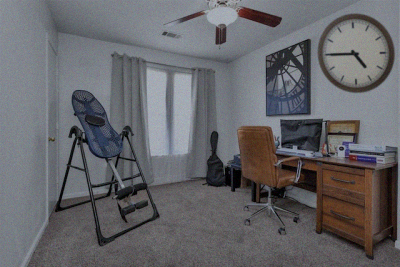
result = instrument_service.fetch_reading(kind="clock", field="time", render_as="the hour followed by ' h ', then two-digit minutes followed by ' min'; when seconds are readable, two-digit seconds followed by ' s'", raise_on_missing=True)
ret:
4 h 45 min
